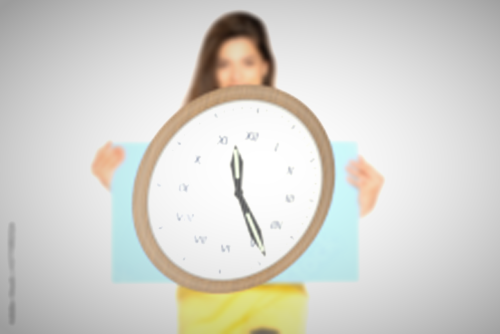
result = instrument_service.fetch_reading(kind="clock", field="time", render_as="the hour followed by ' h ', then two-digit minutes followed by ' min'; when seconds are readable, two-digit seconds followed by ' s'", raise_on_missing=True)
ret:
11 h 24 min
